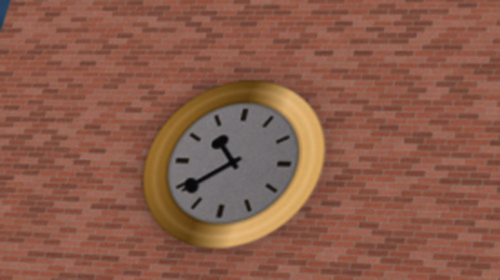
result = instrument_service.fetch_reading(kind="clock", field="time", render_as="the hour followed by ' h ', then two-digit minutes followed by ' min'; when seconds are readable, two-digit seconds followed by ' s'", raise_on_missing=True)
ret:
10 h 39 min
